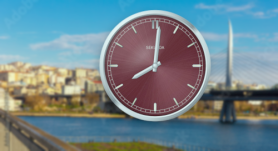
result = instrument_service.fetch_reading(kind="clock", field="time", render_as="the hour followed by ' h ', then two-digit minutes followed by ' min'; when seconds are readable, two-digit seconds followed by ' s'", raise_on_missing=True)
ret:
8 h 01 min
